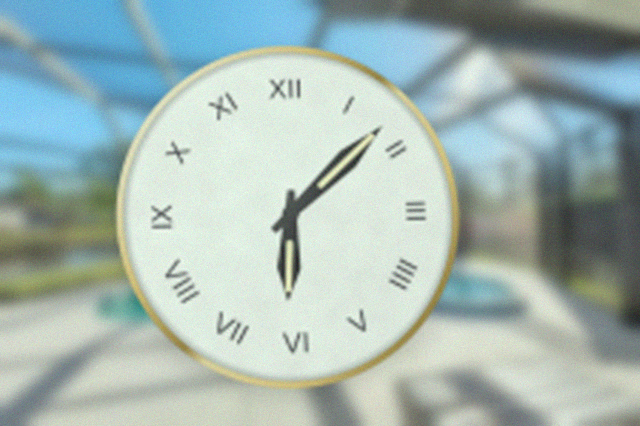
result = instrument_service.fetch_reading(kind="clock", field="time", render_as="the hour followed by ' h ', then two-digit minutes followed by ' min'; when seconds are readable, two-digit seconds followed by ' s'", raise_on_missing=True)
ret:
6 h 08 min
